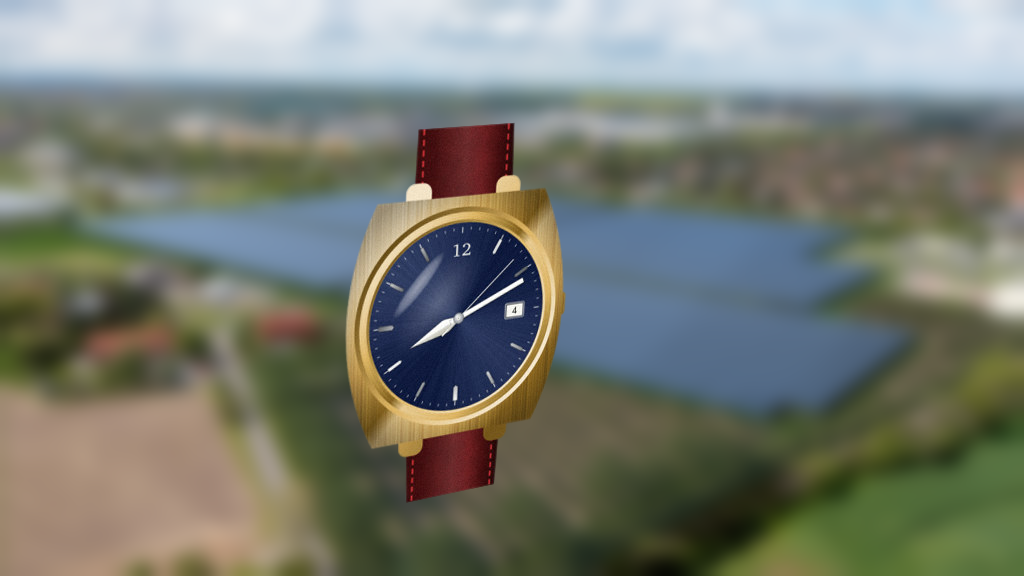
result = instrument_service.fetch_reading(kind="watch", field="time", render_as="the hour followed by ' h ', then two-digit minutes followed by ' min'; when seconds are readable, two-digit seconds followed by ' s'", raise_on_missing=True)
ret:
8 h 11 min 08 s
